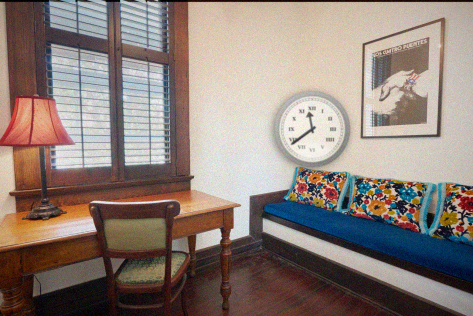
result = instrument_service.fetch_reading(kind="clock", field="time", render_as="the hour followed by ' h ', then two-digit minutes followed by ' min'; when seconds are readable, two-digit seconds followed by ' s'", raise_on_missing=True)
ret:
11 h 39 min
